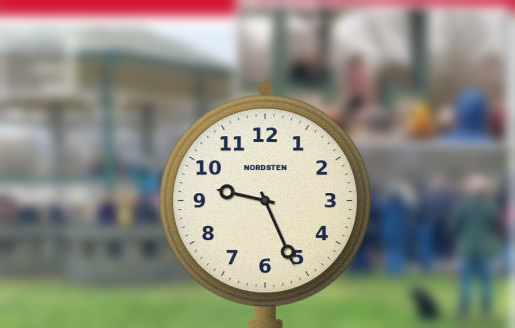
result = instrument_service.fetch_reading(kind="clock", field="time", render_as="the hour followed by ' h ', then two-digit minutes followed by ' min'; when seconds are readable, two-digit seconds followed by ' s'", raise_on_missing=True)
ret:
9 h 26 min
